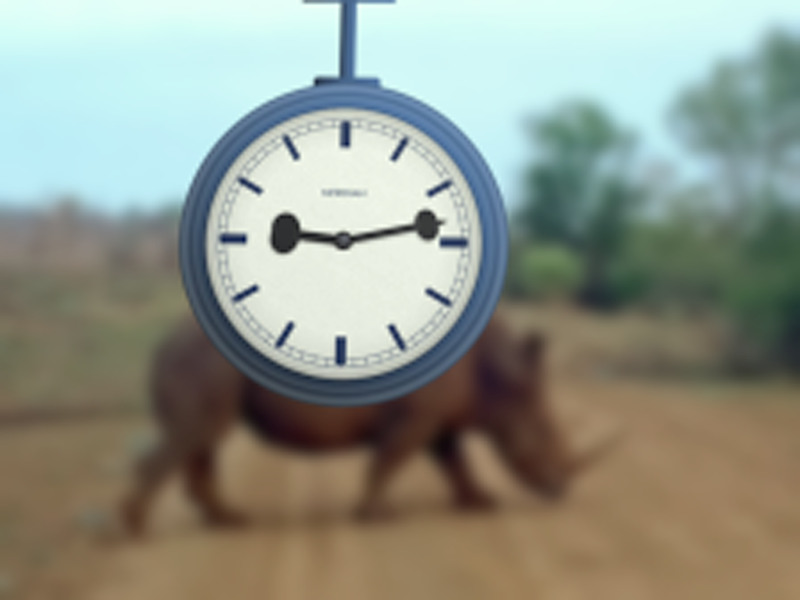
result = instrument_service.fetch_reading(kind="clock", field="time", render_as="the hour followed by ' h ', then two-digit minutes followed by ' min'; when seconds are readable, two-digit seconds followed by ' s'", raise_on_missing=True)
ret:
9 h 13 min
